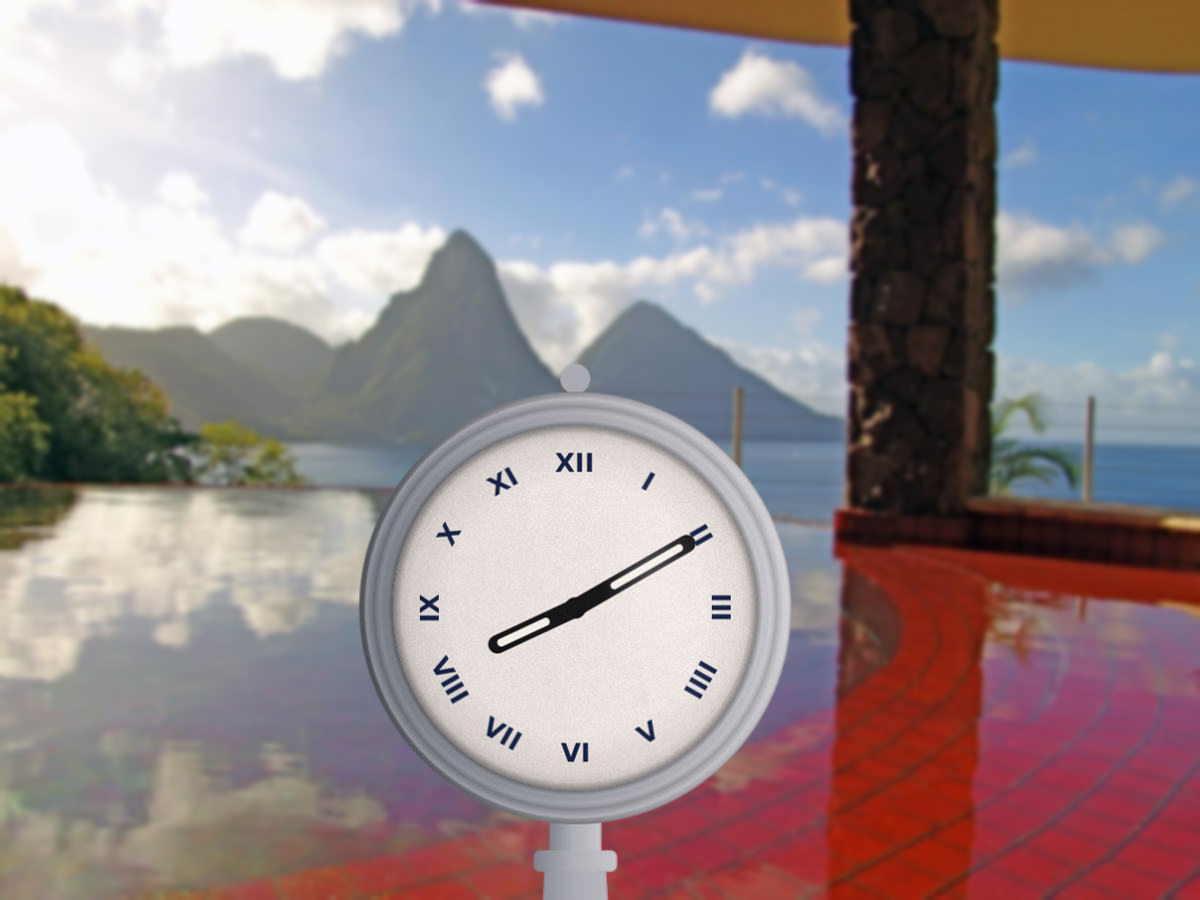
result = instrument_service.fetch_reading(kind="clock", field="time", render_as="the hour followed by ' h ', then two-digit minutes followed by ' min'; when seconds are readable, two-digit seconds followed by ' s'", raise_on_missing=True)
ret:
8 h 10 min
